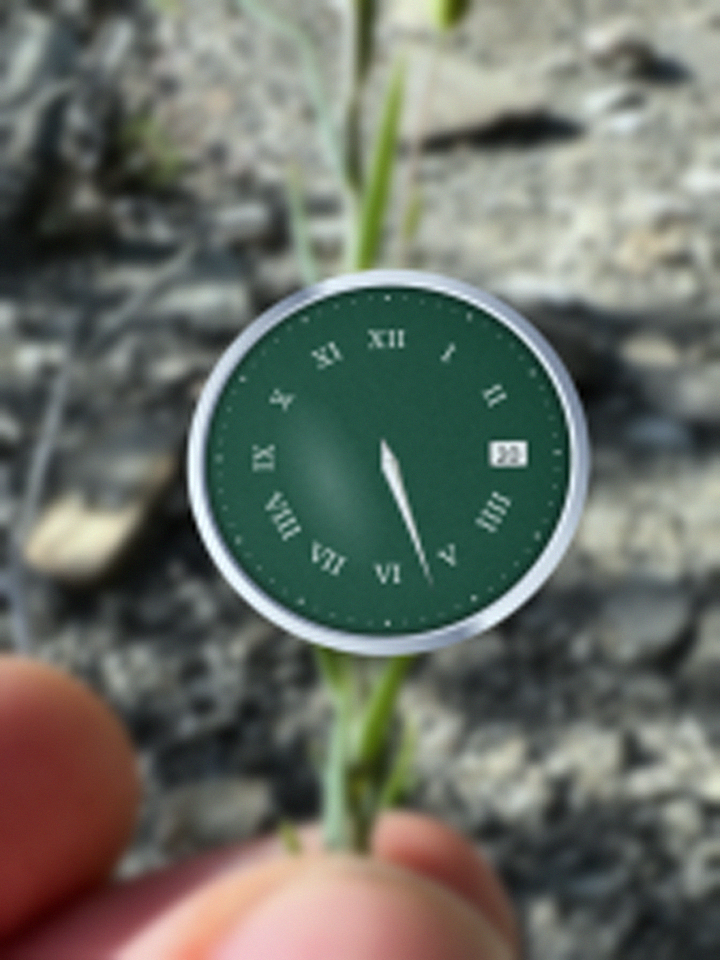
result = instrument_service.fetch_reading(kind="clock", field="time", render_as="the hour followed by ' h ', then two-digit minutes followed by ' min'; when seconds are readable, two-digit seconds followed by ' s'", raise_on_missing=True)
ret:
5 h 27 min
